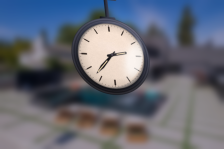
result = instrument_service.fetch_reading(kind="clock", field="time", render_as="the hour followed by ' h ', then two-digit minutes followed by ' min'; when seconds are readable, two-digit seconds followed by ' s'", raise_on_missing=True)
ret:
2 h 37 min
